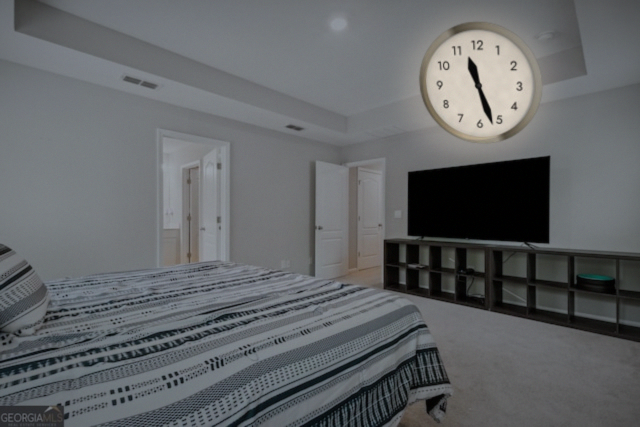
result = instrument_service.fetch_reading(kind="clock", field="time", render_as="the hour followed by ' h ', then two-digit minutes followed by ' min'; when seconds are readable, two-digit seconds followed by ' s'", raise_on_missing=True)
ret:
11 h 27 min
